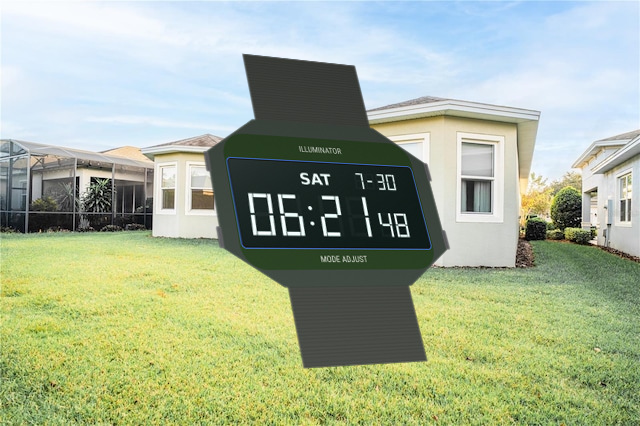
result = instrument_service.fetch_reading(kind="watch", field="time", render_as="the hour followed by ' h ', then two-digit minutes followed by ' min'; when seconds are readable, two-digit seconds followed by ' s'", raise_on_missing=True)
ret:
6 h 21 min 48 s
